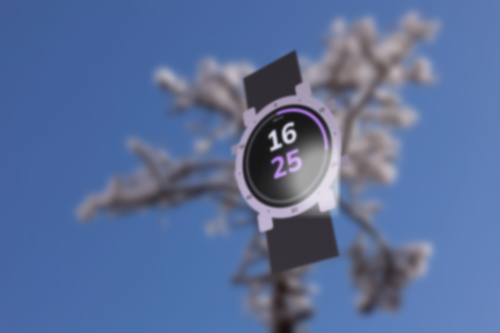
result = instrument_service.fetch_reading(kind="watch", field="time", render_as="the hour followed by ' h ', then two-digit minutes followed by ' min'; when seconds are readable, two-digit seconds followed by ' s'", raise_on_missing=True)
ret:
16 h 25 min
